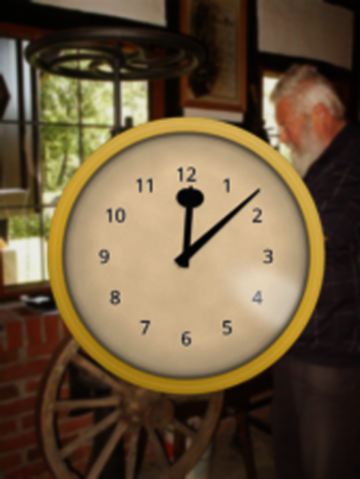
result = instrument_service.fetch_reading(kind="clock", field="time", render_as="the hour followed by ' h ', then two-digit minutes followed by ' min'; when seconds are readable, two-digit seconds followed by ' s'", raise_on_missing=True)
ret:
12 h 08 min
